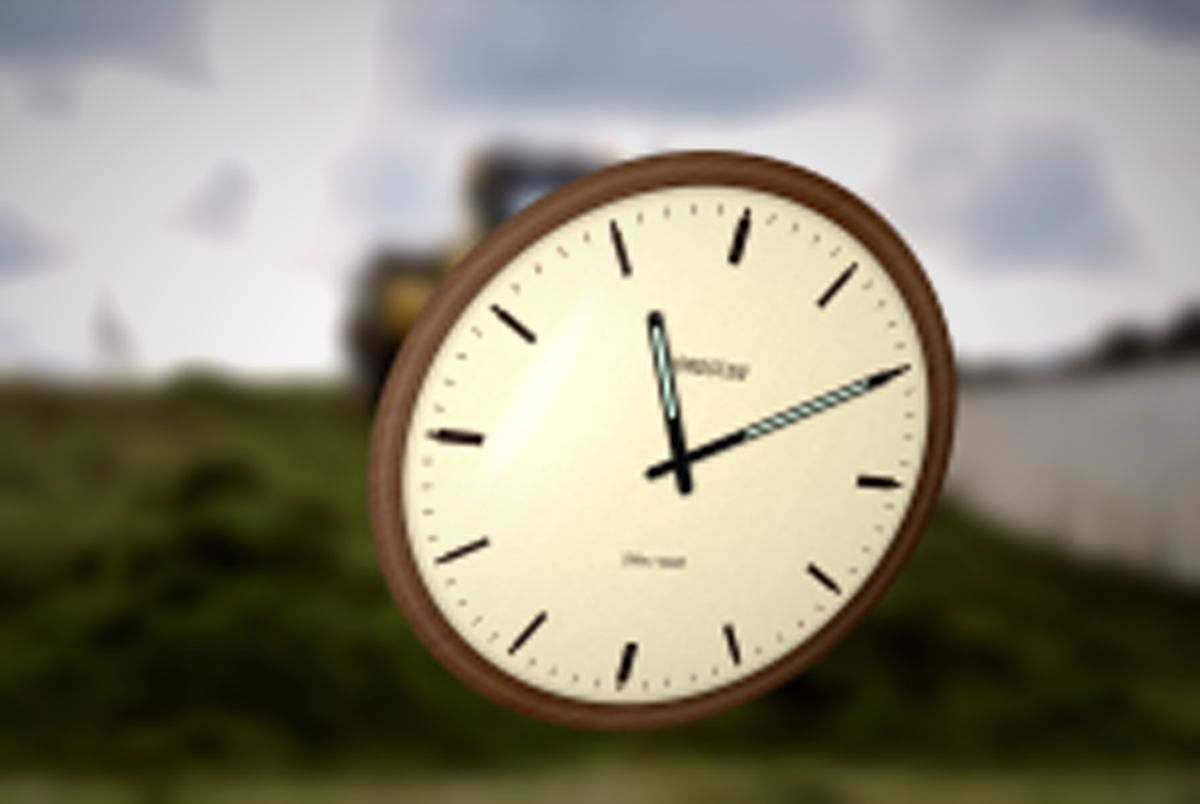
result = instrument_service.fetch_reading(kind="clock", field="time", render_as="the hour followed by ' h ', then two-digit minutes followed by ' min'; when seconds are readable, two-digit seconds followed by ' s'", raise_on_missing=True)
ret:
11 h 10 min
